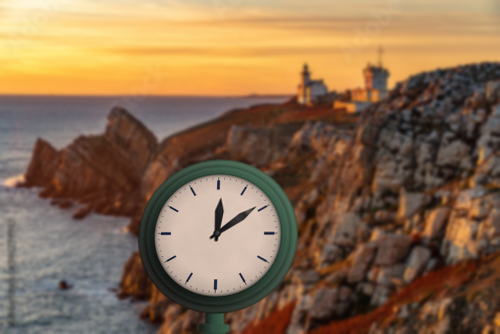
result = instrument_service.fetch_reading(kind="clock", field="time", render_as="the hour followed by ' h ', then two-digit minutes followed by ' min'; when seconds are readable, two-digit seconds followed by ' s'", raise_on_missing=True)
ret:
12 h 09 min
